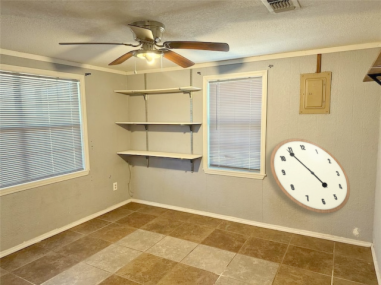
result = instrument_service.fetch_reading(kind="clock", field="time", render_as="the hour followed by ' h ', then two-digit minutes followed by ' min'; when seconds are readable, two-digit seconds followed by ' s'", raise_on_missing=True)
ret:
4 h 54 min
